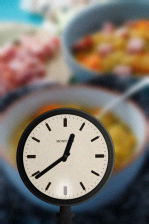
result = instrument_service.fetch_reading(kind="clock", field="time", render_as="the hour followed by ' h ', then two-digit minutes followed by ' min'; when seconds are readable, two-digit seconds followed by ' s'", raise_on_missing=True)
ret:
12 h 39 min
